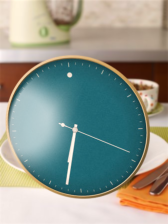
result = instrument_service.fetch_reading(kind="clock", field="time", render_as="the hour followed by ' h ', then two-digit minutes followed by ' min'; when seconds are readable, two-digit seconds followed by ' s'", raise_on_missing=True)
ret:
6 h 32 min 19 s
